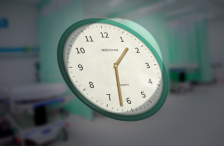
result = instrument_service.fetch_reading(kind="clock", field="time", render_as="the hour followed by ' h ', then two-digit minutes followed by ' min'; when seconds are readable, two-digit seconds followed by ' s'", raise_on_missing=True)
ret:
1 h 32 min
